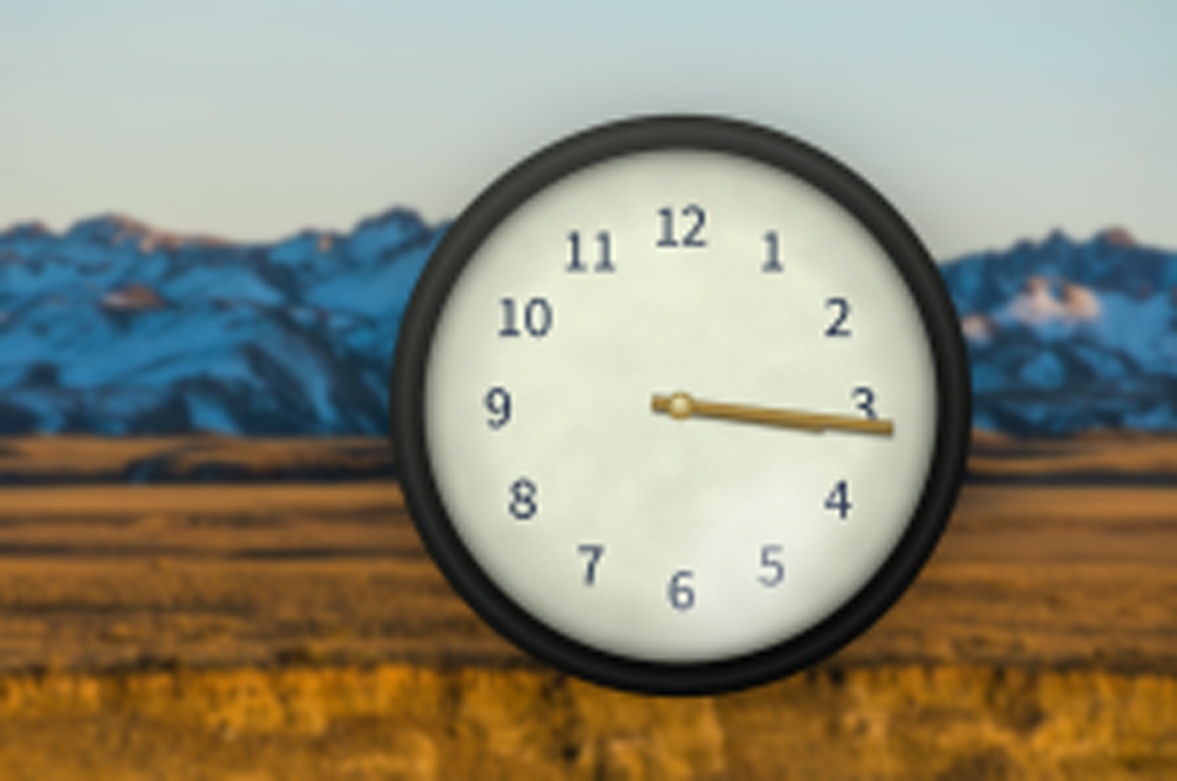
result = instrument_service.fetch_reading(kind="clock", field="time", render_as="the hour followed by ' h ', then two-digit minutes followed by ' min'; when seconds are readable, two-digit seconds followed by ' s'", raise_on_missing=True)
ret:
3 h 16 min
